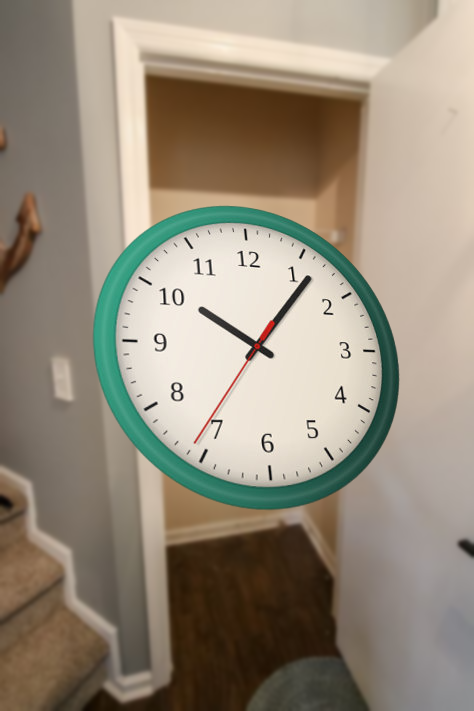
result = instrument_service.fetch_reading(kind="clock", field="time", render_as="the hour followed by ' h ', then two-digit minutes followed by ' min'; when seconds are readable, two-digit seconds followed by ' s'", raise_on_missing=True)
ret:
10 h 06 min 36 s
